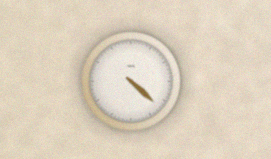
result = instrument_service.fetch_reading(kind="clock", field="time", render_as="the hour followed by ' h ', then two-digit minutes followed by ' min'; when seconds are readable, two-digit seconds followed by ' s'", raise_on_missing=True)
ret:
4 h 22 min
